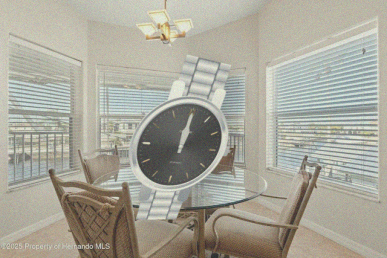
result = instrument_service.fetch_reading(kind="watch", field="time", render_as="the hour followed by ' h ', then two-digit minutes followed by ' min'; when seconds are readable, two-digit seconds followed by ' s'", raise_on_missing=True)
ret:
12 h 00 min
